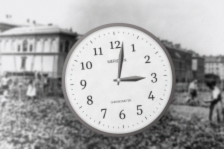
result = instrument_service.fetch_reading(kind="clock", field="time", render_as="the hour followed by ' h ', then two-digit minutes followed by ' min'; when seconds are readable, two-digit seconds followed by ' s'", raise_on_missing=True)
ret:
3 h 02 min
